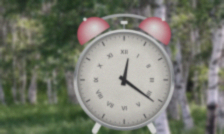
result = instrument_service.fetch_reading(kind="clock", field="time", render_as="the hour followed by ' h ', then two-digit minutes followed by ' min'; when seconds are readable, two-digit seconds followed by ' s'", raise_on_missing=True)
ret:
12 h 21 min
